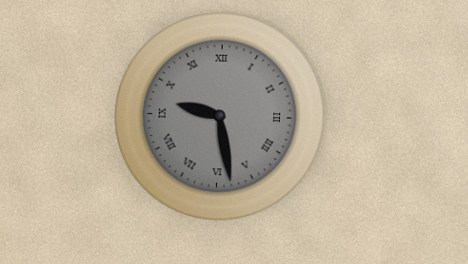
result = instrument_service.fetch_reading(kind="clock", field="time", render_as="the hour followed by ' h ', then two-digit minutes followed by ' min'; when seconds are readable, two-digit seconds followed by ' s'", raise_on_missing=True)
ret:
9 h 28 min
